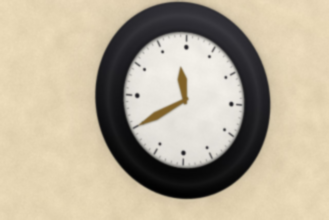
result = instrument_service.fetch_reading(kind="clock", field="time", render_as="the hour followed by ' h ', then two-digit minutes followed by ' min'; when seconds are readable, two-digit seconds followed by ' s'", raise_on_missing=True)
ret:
11 h 40 min
